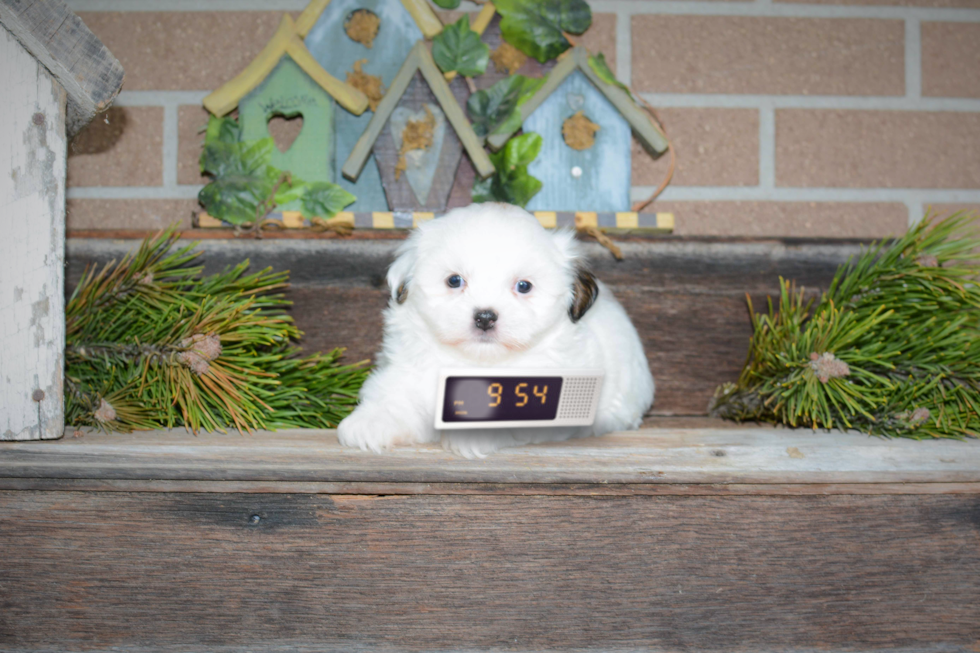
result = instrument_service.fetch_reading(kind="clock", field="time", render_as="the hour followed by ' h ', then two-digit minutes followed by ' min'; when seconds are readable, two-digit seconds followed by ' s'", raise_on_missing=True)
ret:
9 h 54 min
